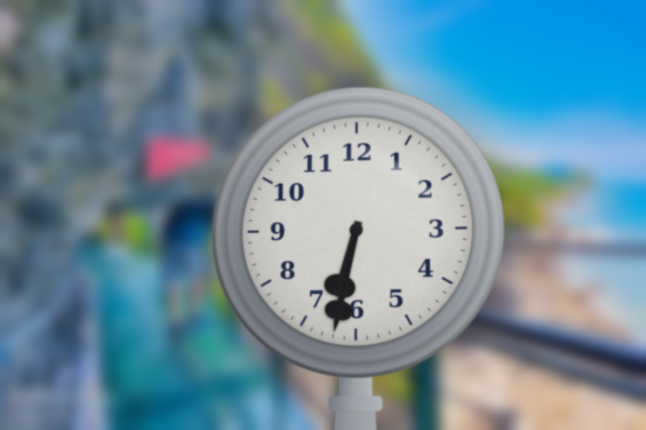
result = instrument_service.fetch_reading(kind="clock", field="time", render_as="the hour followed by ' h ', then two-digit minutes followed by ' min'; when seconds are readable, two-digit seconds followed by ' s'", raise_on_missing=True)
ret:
6 h 32 min
